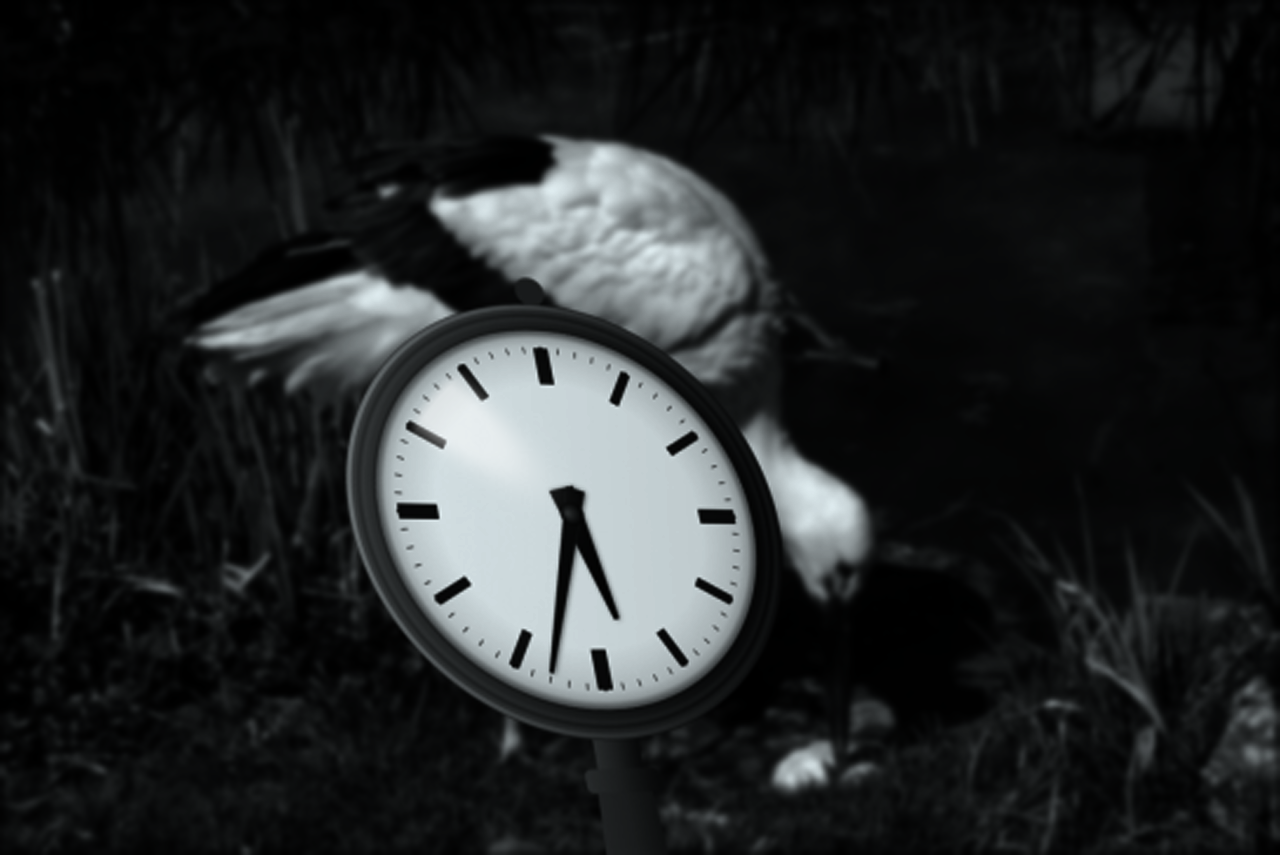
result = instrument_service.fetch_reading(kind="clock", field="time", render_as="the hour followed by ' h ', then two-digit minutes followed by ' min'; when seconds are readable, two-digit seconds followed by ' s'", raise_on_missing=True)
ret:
5 h 33 min
